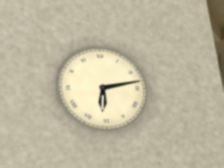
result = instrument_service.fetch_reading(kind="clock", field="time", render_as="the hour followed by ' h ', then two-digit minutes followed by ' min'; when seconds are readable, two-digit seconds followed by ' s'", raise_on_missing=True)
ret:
6 h 13 min
